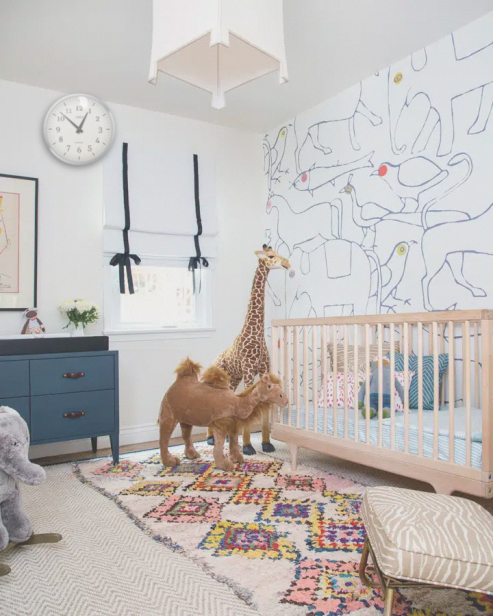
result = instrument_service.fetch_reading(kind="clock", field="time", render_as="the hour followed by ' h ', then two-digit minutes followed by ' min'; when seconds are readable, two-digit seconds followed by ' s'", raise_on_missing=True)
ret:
12 h 52 min
